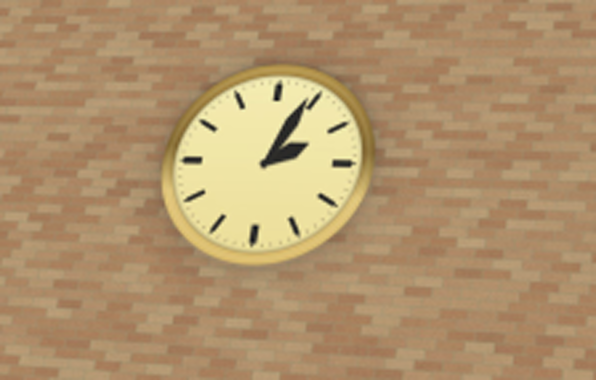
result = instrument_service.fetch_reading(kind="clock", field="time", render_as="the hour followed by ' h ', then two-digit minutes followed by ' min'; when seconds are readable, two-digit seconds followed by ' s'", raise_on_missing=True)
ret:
2 h 04 min
